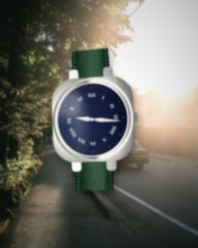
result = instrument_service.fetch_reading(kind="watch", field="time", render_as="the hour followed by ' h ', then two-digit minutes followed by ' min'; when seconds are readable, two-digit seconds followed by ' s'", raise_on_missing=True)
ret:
9 h 16 min
